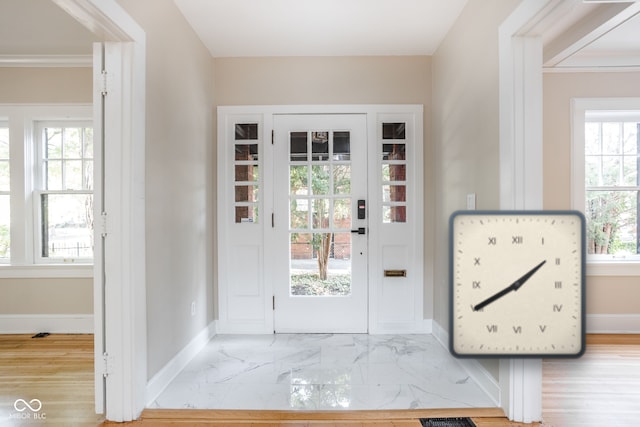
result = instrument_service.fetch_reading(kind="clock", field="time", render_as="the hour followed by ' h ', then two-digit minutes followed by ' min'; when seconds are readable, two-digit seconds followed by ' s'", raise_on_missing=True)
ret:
1 h 40 min
